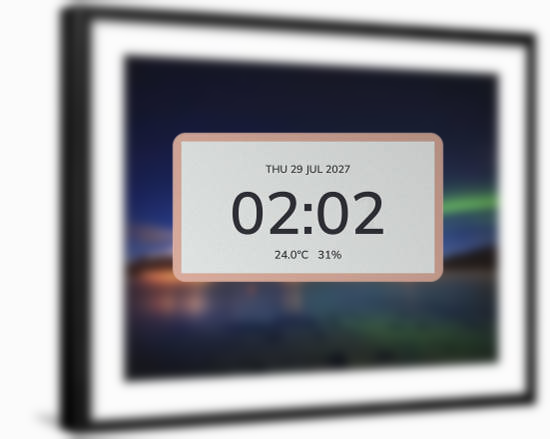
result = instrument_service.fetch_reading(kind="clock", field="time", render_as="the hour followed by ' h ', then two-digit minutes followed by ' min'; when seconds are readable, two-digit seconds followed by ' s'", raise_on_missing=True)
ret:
2 h 02 min
